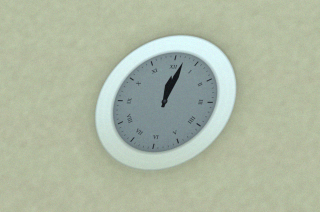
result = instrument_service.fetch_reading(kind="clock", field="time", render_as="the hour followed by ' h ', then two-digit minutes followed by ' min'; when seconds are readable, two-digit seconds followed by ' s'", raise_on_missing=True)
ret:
12 h 02 min
